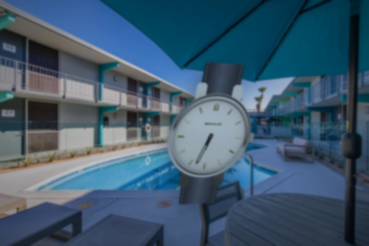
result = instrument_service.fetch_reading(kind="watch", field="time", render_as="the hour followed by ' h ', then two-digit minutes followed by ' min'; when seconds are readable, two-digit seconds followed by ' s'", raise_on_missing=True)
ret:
6 h 33 min
